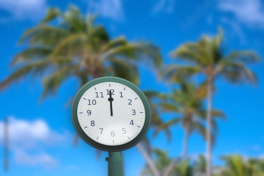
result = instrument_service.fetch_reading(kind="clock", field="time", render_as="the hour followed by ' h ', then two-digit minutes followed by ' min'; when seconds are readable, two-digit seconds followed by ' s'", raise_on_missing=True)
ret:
12 h 00 min
